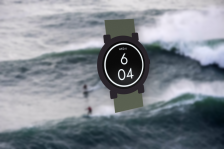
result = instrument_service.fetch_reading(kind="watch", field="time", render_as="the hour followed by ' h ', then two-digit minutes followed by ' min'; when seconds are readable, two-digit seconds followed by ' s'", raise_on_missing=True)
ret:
6 h 04 min
